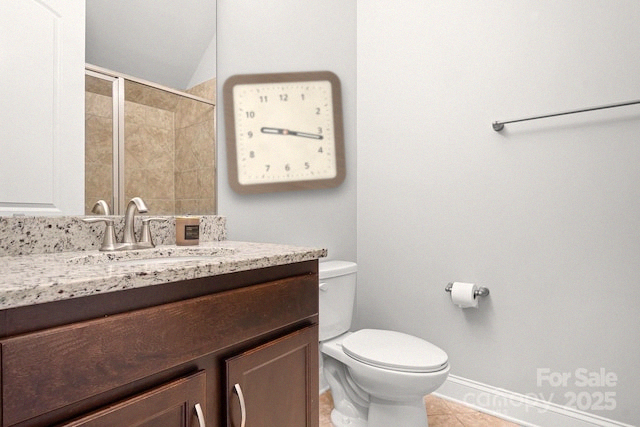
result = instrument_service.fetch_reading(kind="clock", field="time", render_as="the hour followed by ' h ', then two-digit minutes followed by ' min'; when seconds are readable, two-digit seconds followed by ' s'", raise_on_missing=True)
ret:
9 h 17 min
